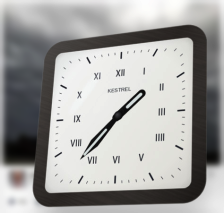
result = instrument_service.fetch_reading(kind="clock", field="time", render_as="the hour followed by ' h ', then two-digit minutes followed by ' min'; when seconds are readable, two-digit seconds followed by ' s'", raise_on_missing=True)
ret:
1 h 37 min
